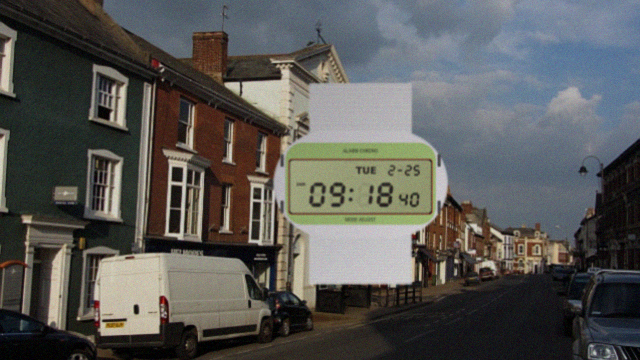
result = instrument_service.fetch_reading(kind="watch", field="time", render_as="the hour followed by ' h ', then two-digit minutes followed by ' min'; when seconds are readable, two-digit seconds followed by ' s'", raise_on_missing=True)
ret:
9 h 18 min 40 s
